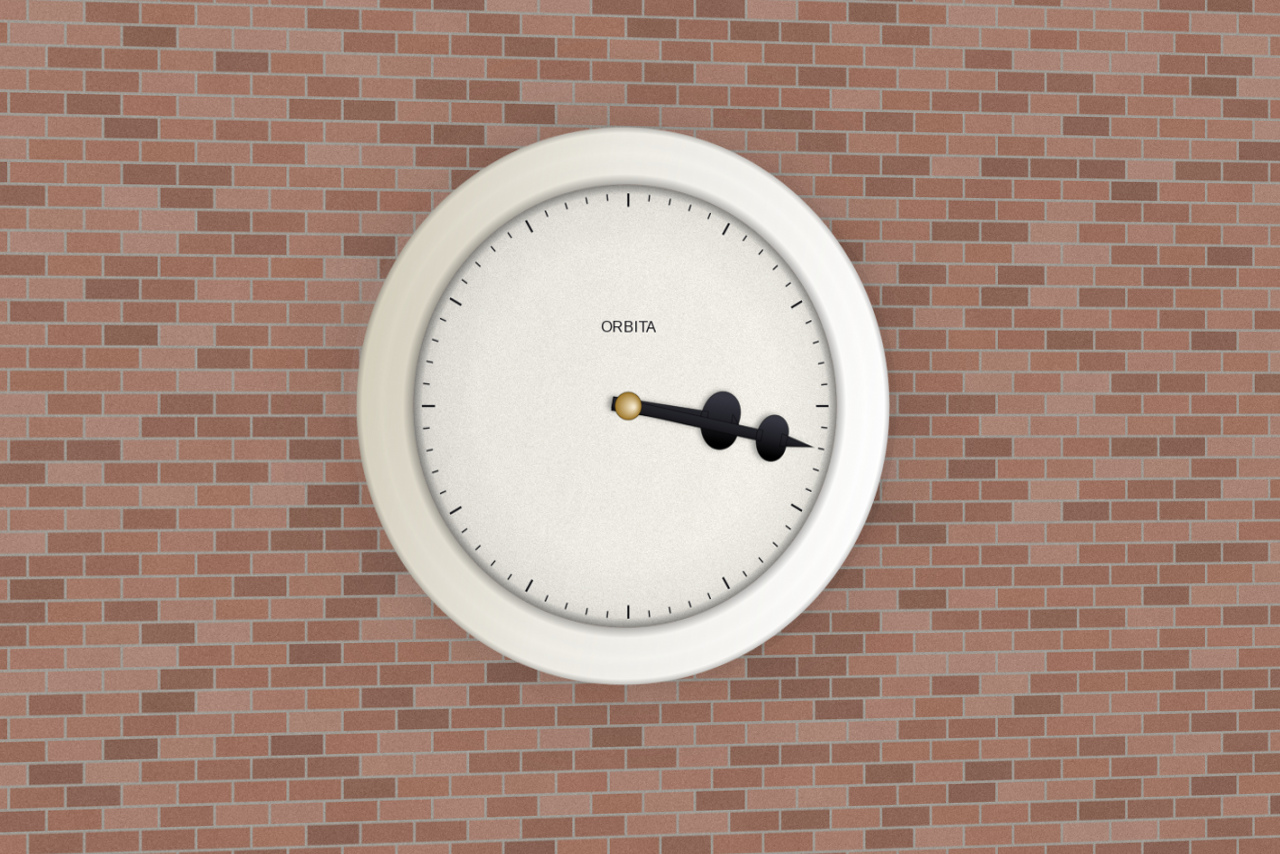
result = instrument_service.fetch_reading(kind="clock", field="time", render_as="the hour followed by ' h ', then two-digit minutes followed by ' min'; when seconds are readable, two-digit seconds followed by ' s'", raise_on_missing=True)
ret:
3 h 17 min
